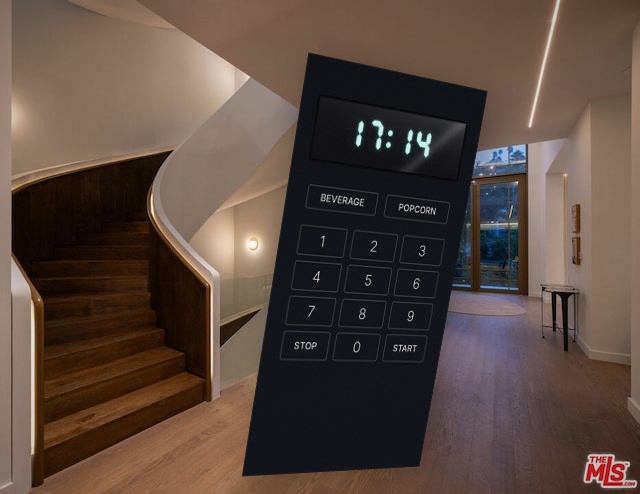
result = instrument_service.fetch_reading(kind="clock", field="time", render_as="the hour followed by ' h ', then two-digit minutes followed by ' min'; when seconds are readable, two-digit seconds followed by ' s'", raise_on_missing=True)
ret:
17 h 14 min
